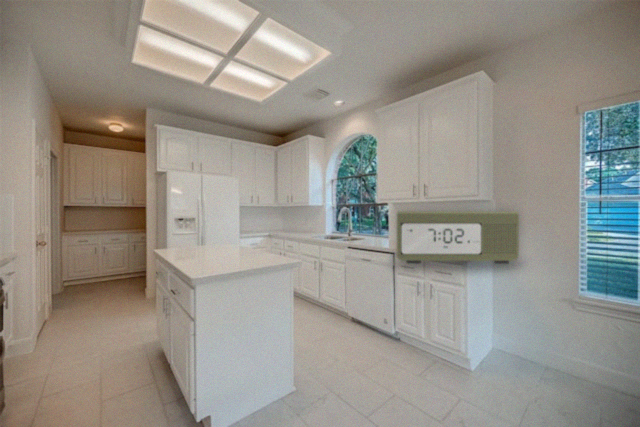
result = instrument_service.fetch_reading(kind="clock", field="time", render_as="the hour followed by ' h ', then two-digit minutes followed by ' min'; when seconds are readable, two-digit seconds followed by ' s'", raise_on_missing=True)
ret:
7 h 02 min
